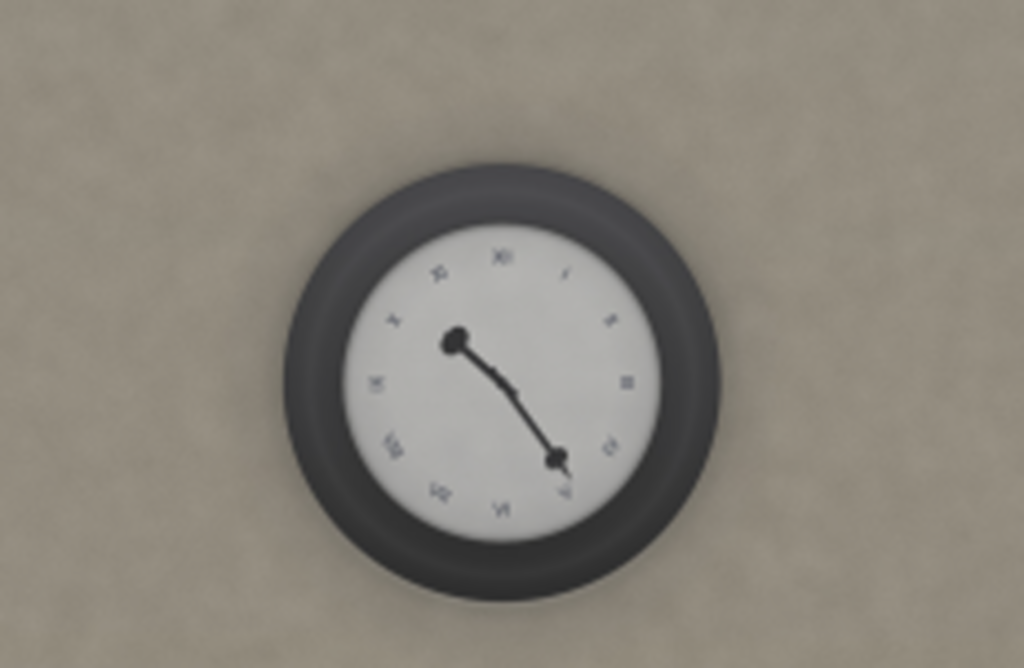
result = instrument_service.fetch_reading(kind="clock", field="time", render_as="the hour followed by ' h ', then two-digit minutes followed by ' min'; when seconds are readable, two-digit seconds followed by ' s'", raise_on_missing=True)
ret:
10 h 24 min
